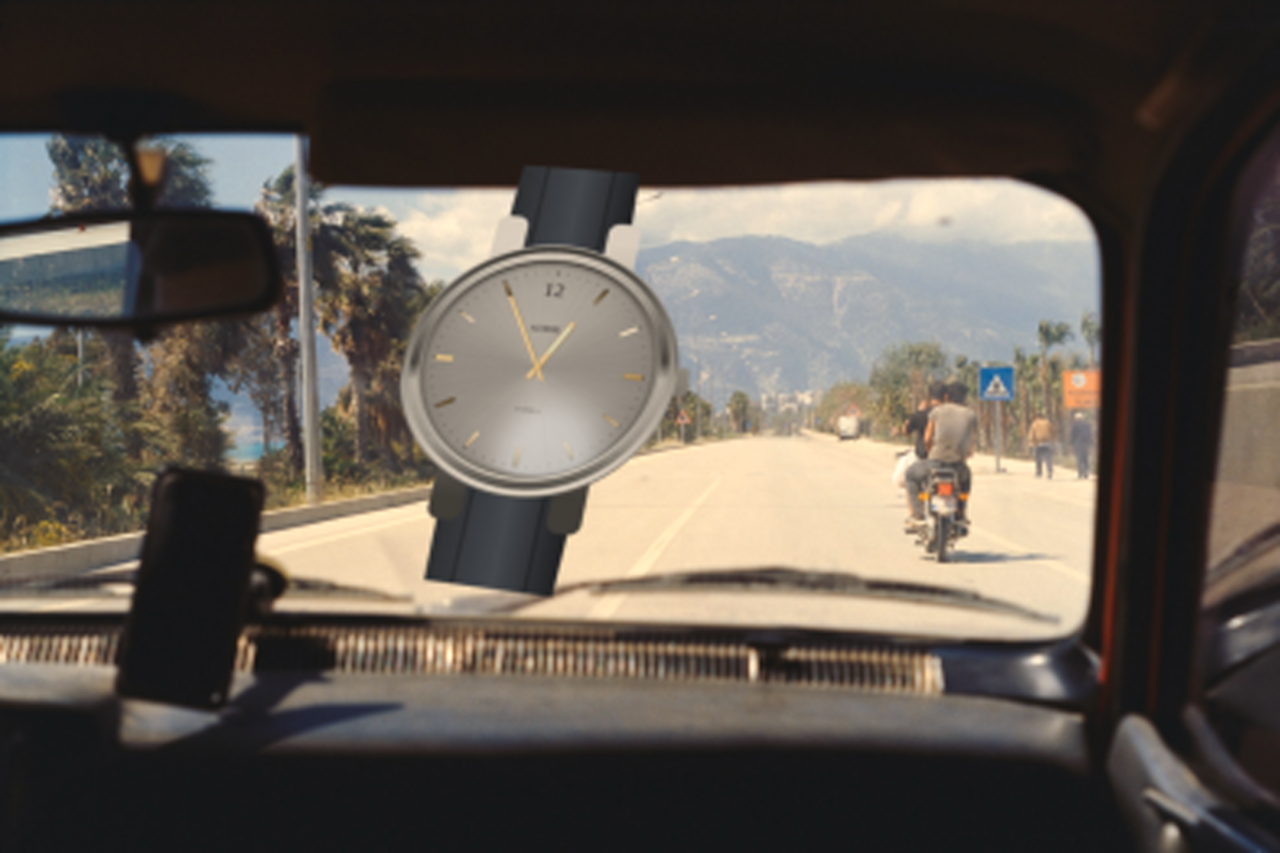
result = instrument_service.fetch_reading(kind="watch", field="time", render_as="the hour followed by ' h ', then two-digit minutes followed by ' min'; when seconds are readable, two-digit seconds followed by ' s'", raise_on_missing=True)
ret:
12 h 55 min
